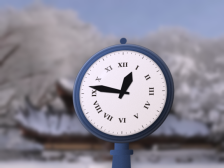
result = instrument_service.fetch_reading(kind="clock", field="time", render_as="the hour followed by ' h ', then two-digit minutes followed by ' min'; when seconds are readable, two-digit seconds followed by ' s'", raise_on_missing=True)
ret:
12 h 47 min
